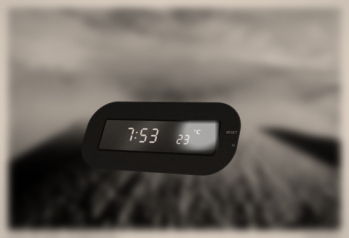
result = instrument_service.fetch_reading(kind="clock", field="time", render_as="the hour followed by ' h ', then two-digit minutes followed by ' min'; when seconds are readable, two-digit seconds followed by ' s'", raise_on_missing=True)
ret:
7 h 53 min
